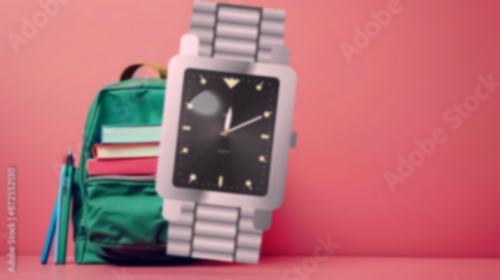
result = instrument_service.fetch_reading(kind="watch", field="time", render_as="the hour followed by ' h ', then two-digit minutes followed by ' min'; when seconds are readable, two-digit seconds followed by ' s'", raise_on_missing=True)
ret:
12 h 10 min
